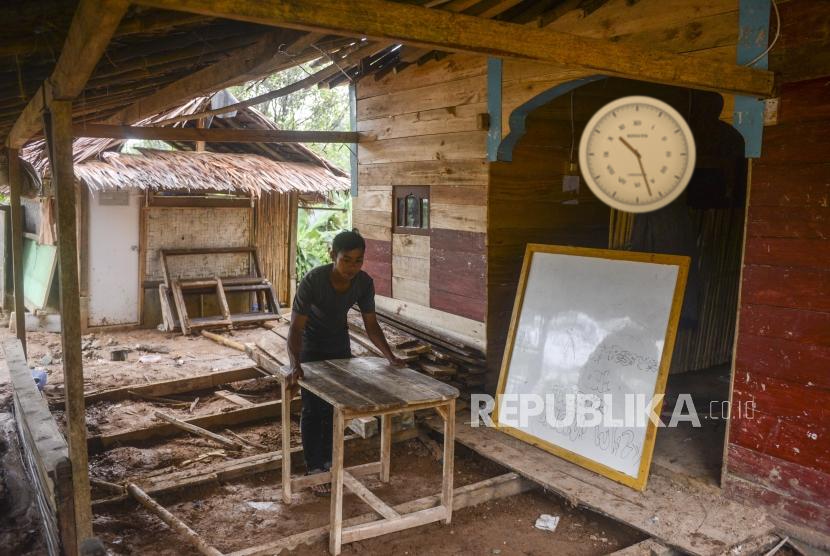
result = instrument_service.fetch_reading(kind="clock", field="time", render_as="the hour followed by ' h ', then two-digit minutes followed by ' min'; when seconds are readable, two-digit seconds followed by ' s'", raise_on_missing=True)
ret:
10 h 27 min
